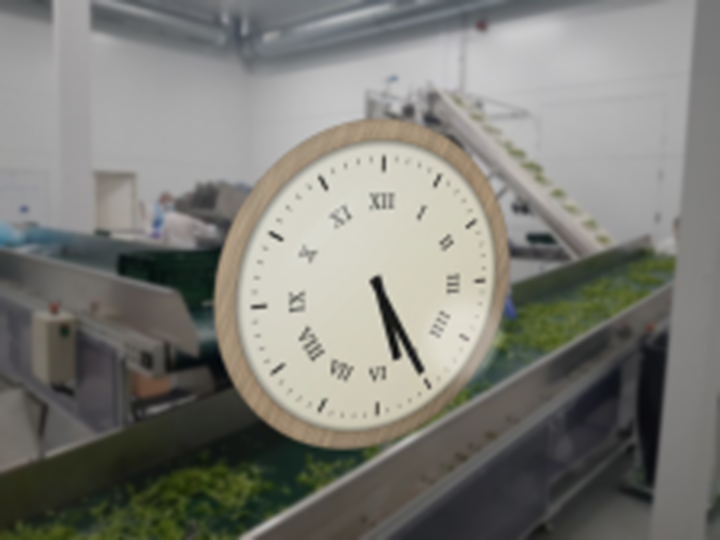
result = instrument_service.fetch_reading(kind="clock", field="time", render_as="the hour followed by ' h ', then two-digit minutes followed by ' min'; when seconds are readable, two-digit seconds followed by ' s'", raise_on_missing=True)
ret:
5 h 25 min
